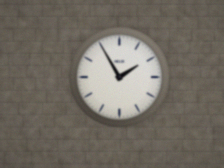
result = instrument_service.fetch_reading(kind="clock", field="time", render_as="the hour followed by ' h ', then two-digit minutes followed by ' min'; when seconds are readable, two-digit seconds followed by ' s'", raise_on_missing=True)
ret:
1 h 55 min
